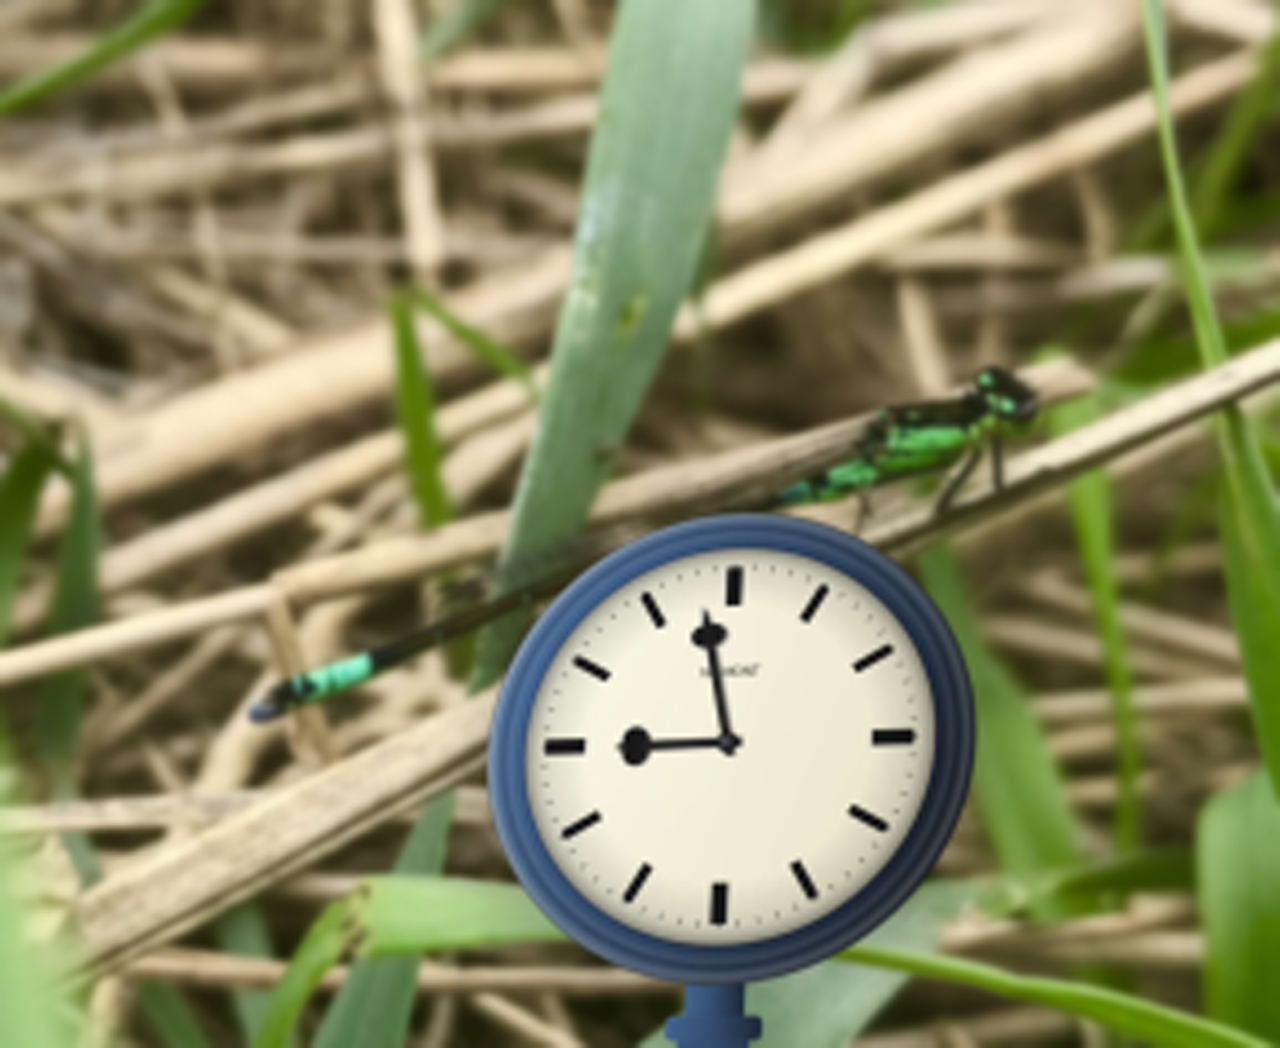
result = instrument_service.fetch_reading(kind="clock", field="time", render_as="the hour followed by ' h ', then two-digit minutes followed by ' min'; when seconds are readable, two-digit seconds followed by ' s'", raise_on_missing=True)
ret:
8 h 58 min
